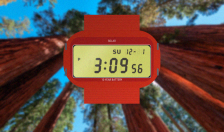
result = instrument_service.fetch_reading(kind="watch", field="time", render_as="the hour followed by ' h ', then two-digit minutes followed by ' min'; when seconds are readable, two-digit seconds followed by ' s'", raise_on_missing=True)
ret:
3 h 09 min 56 s
